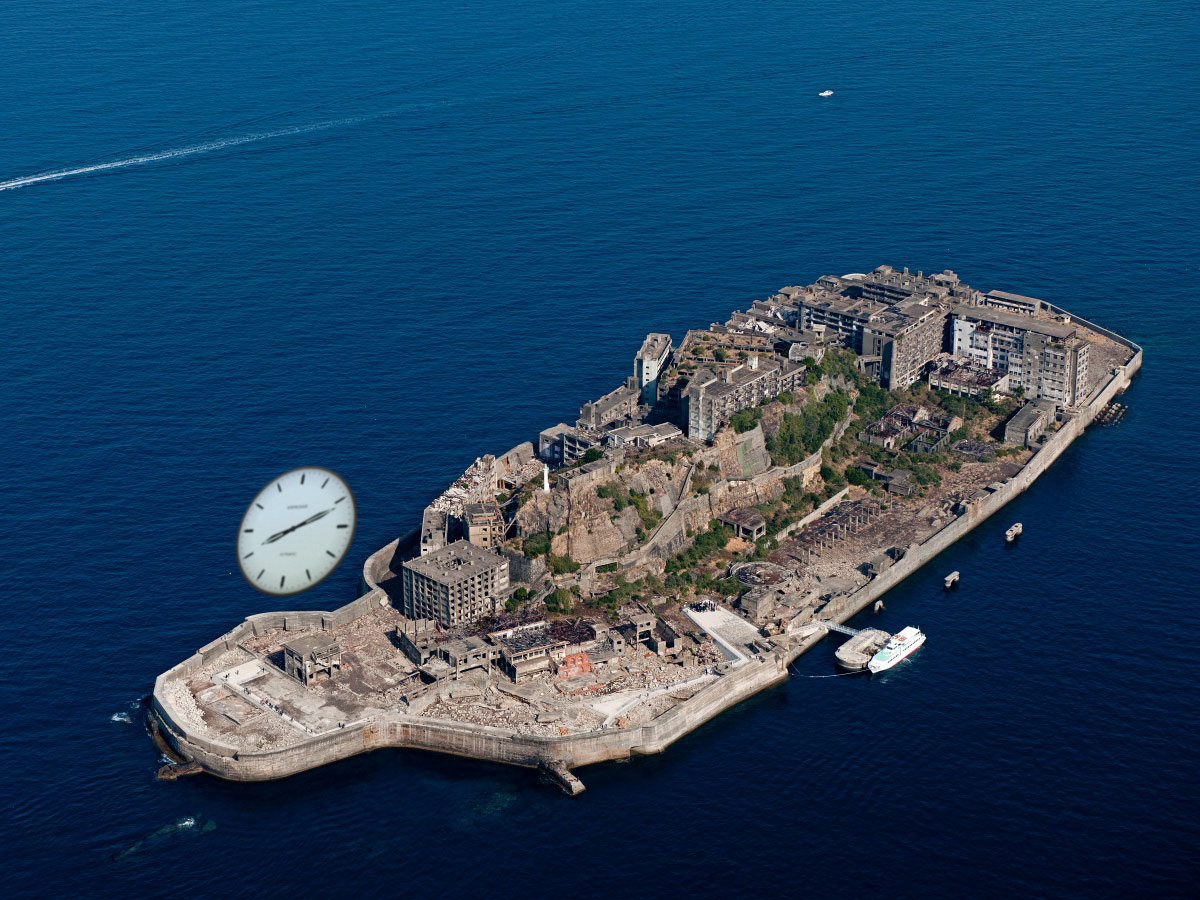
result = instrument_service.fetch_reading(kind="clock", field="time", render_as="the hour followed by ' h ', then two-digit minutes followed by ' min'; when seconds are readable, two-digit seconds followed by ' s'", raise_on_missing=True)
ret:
8 h 11 min
